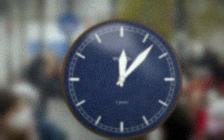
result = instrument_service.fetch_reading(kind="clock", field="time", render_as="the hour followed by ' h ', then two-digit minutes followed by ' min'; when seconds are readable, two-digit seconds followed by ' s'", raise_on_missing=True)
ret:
12 h 07 min
